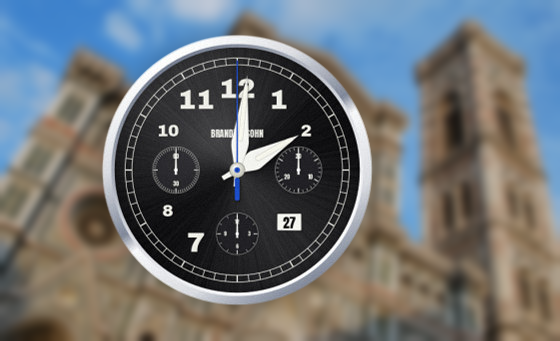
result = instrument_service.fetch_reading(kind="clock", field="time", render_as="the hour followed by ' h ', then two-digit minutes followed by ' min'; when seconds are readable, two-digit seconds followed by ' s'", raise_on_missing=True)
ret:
2 h 01 min
